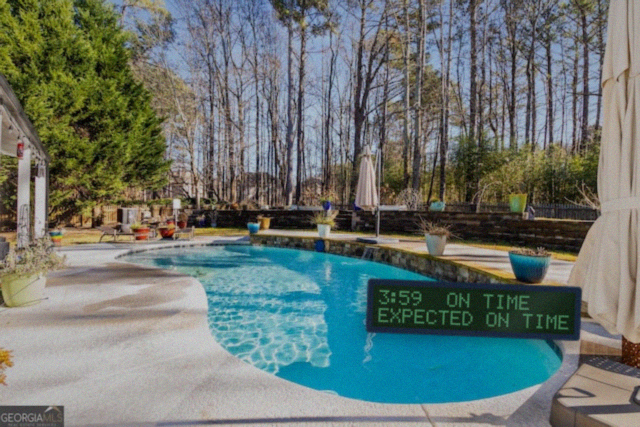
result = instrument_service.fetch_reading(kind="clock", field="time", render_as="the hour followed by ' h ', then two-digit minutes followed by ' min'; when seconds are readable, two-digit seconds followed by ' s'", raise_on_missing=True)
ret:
3 h 59 min
